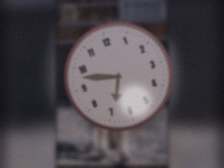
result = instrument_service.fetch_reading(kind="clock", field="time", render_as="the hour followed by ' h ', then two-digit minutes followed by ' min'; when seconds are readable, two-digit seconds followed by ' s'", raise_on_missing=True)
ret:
6 h 48 min
